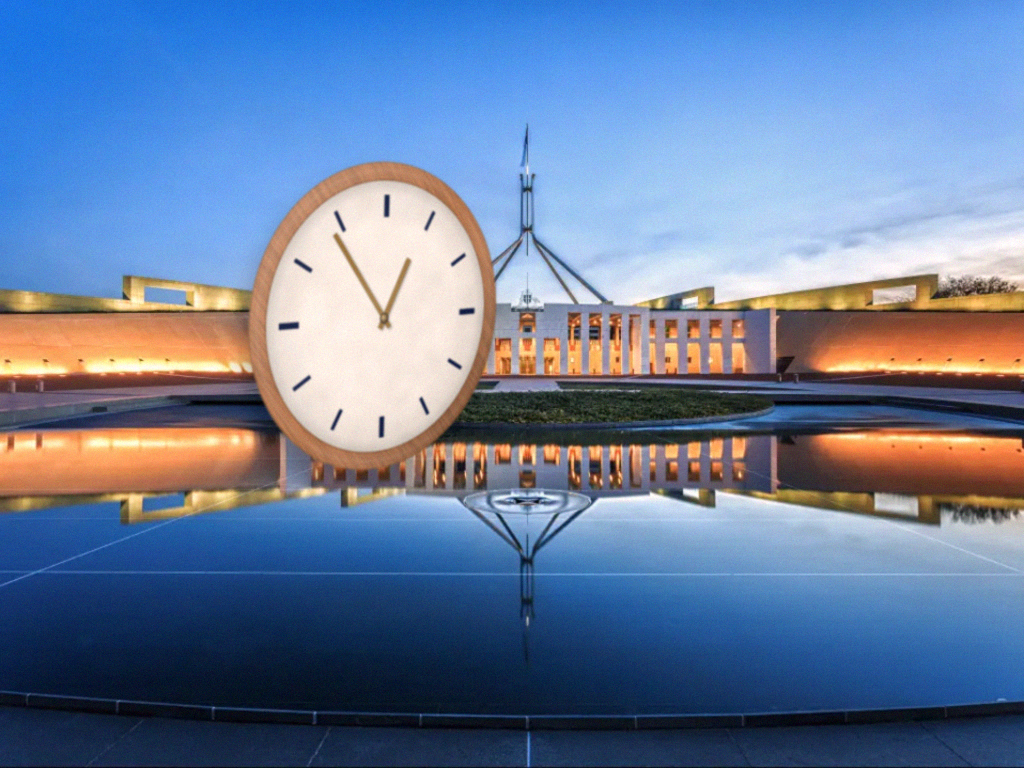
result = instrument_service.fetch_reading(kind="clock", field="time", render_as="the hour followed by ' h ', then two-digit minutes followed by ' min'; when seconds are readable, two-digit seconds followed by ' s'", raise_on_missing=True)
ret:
12 h 54 min
